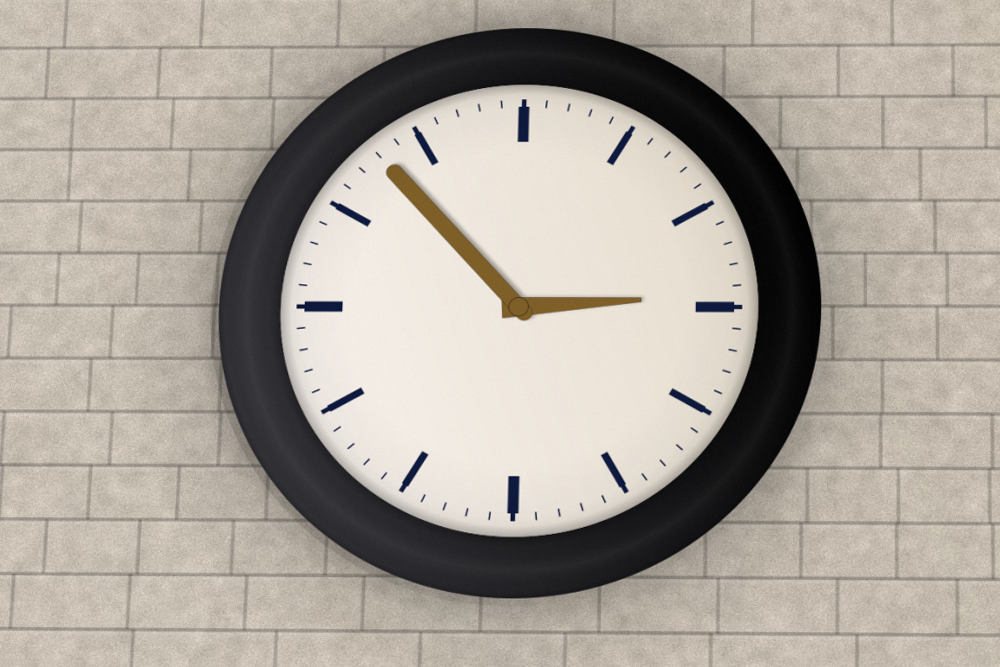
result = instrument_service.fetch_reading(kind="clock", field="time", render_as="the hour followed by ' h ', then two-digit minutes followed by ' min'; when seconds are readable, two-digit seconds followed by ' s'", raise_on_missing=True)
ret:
2 h 53 min
